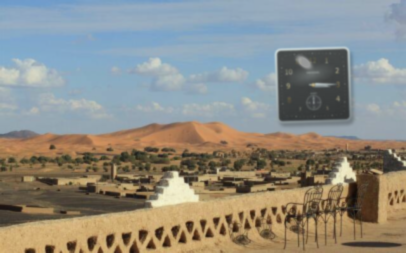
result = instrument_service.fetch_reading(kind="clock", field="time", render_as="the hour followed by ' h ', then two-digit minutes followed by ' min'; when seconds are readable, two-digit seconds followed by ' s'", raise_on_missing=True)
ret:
3 h 15 min
